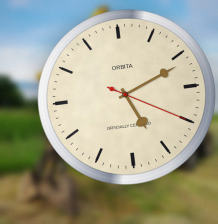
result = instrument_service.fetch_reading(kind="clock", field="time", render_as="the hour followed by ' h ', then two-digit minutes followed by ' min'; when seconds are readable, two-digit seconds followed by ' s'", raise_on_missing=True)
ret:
5 h 11 min 20 s
